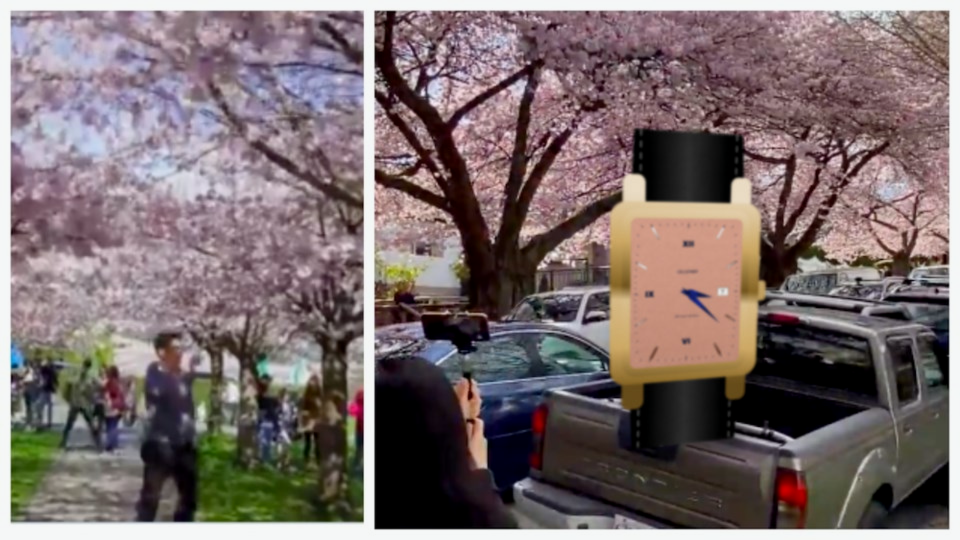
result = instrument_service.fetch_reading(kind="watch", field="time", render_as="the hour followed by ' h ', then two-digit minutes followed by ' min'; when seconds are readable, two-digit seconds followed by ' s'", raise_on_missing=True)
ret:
3 h 22 min
